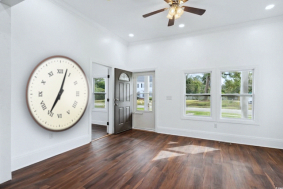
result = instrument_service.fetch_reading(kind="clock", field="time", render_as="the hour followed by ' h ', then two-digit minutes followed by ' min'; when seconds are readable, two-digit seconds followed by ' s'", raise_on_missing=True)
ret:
7 h 03 min
